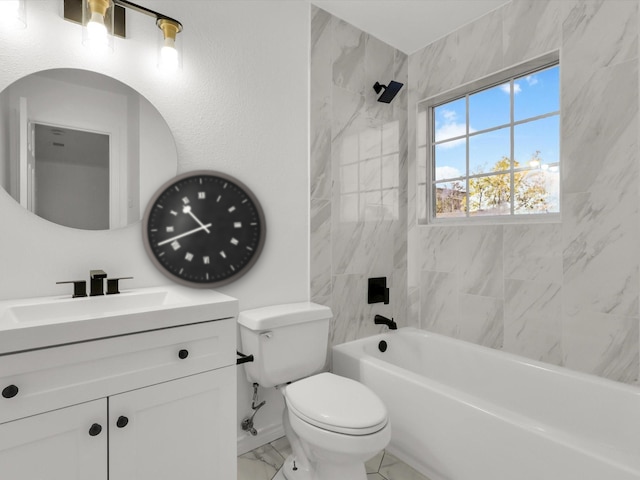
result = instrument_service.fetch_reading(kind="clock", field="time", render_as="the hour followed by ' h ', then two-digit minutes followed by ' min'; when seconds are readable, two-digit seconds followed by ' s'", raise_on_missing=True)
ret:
10 h 42 min
